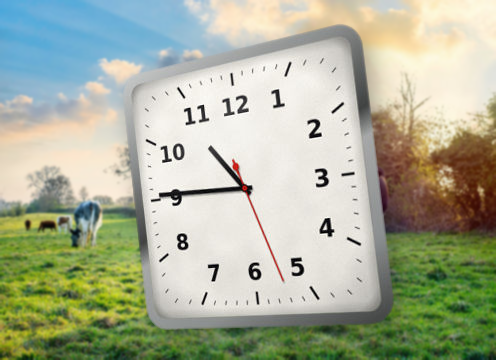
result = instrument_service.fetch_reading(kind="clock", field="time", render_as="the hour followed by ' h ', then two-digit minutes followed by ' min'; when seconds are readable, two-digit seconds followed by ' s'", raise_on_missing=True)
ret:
10 h 45 min 27 s
